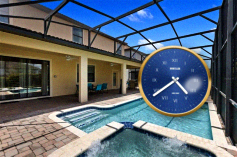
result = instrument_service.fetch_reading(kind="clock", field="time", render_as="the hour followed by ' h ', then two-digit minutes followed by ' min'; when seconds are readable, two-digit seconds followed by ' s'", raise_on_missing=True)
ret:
4 h 39 min
